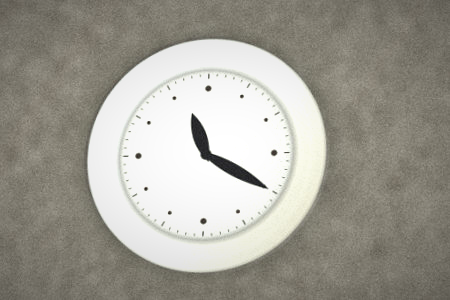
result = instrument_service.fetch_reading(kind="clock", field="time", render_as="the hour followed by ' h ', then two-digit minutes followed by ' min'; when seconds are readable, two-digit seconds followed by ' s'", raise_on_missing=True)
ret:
11 h 20 min
